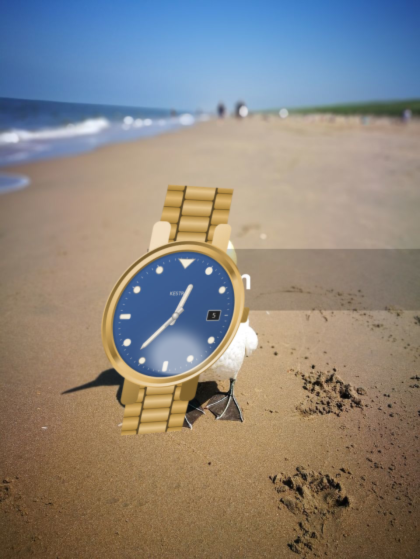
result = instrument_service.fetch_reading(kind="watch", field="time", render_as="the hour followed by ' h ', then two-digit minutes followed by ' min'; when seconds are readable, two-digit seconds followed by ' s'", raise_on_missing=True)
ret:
12 h 37 min
